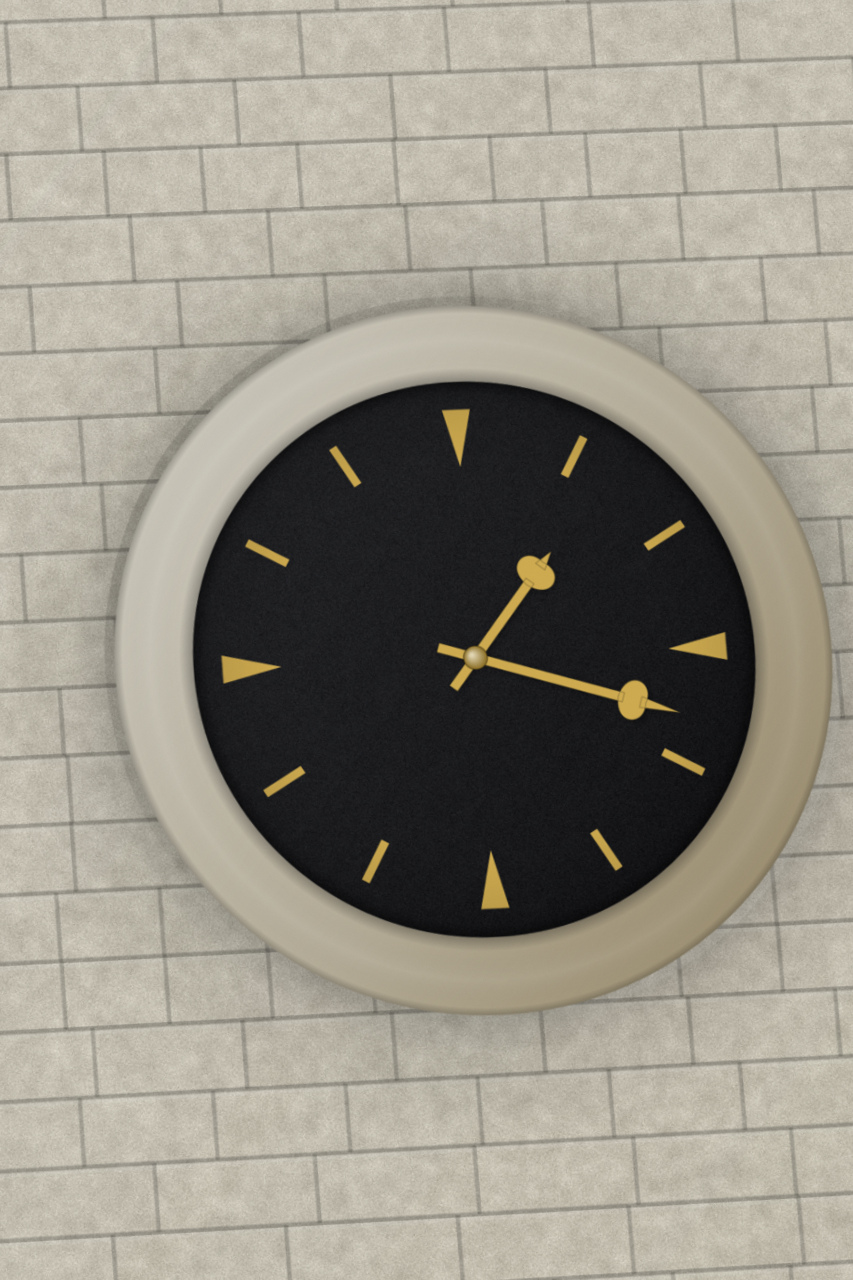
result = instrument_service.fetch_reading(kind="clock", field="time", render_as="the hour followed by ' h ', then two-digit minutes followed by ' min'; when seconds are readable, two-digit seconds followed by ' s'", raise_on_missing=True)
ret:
1 h 18 min
